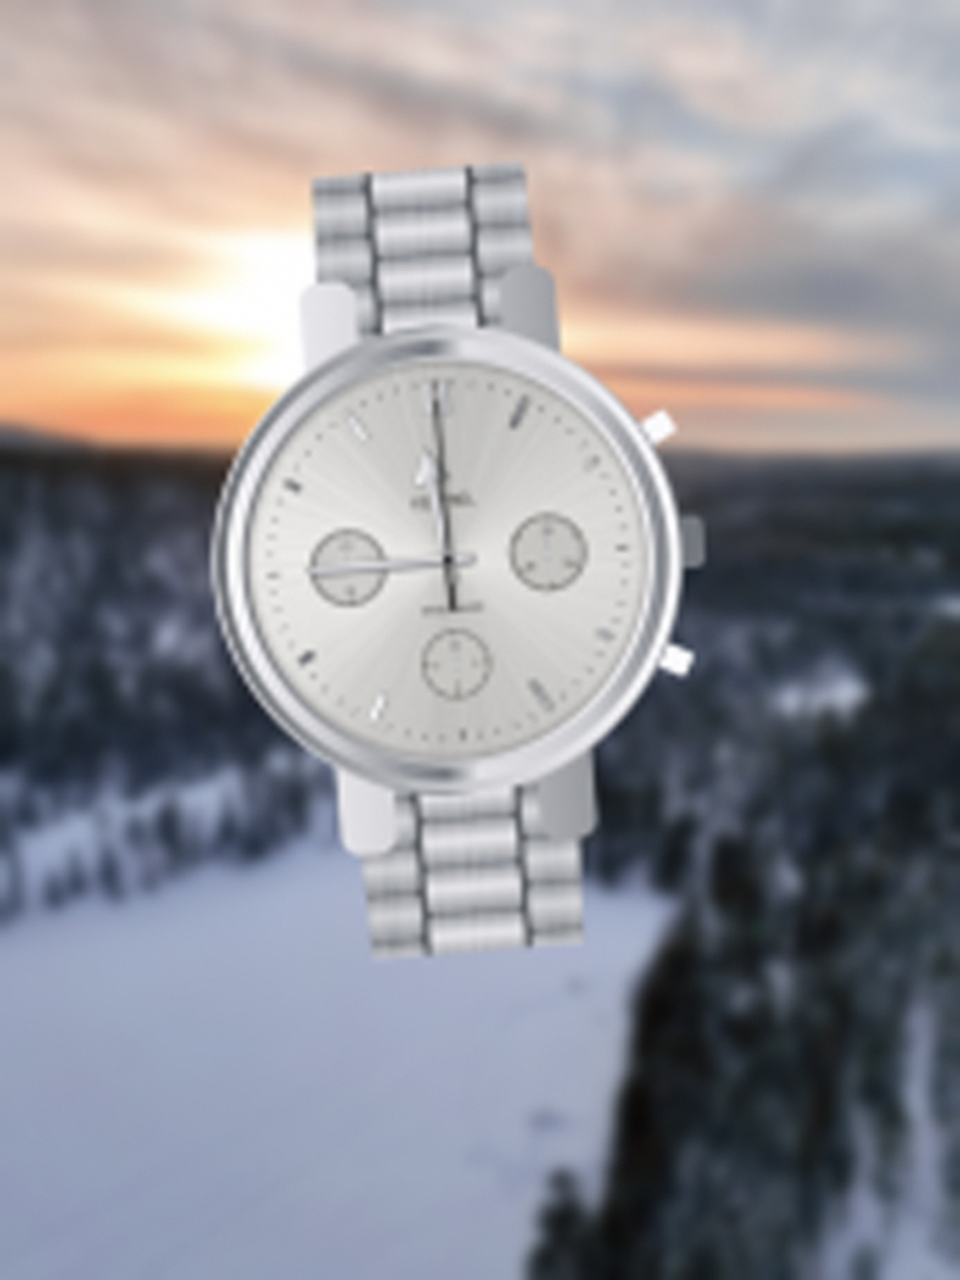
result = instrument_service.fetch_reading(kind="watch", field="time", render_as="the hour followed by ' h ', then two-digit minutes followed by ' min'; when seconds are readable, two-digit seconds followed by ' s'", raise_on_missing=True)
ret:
11 h 45 min
